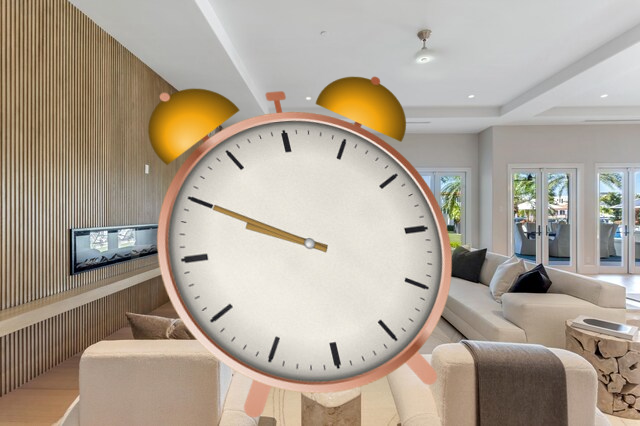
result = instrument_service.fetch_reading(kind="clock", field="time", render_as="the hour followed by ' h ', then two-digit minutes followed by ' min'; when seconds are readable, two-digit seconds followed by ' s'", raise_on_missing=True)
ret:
9 h 50 min
